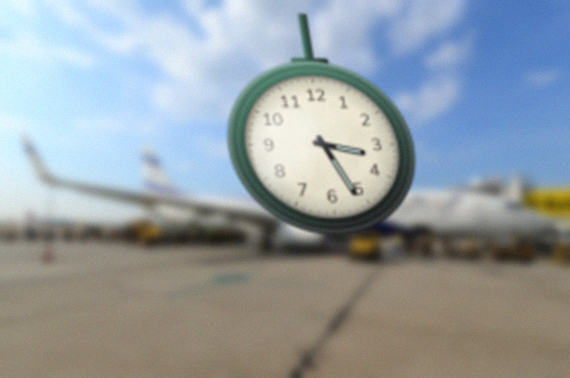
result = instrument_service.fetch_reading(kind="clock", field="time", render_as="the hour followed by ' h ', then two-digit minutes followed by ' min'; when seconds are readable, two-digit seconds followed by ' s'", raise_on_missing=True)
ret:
3 h 26 min
